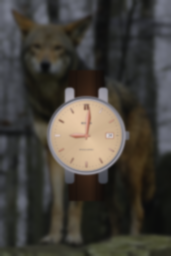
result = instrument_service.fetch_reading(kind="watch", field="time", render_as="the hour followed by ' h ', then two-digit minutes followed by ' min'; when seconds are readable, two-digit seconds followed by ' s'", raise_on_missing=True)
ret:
9 h 01 min
